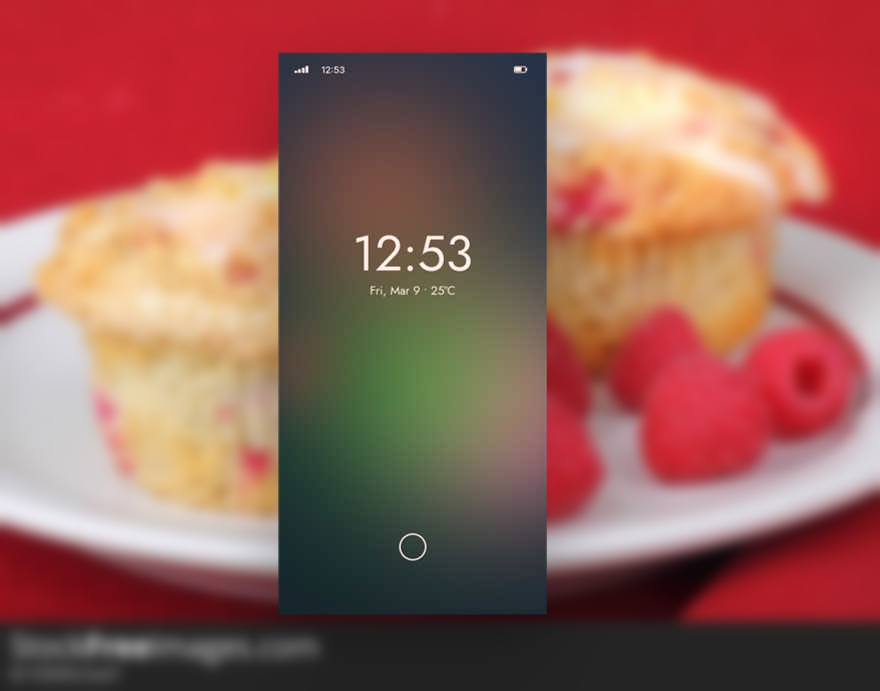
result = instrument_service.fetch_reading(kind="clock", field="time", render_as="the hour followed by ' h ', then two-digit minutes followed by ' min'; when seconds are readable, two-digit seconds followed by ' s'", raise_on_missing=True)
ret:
12 h 53 min
